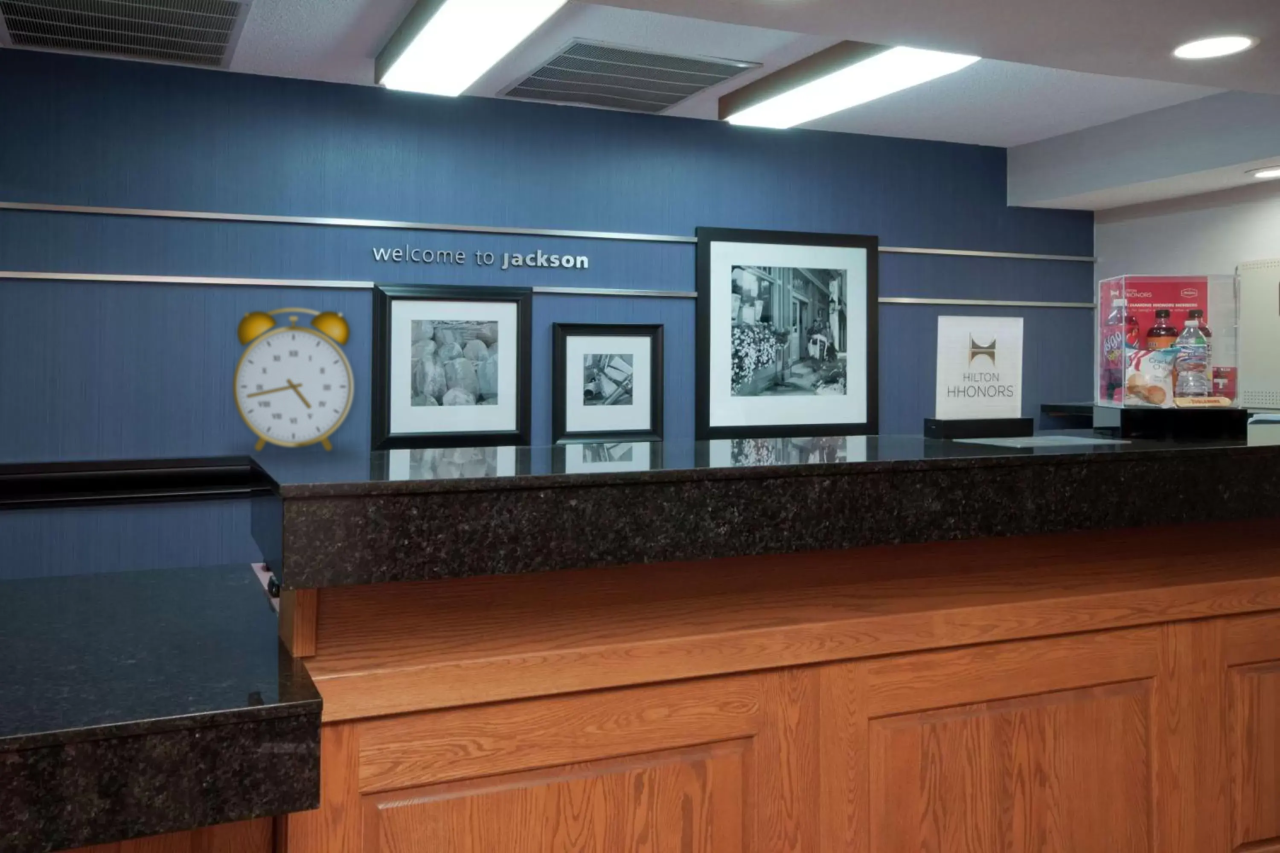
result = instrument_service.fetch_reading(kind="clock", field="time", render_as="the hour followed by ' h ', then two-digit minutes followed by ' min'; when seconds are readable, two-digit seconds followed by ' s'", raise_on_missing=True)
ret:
4 h 43 min
